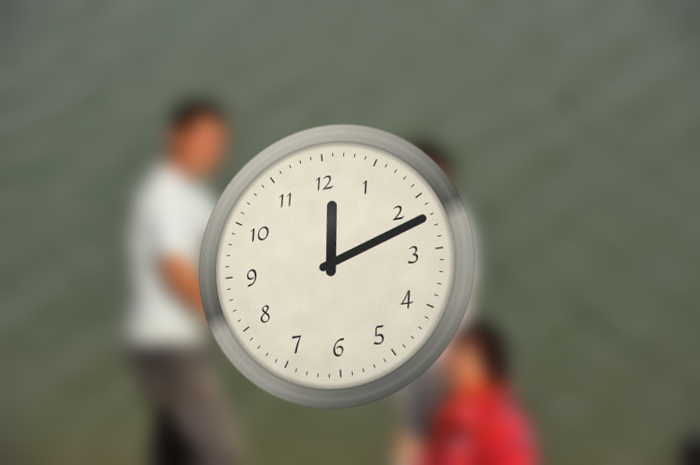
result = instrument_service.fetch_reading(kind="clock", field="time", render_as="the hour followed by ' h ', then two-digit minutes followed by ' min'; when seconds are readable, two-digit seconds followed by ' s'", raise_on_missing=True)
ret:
12 h 12 min
